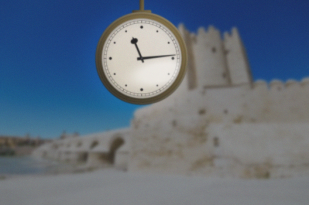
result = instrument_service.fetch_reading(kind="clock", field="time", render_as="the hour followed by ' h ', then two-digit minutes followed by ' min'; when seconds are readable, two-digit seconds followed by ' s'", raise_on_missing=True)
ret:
11 h 14 min
